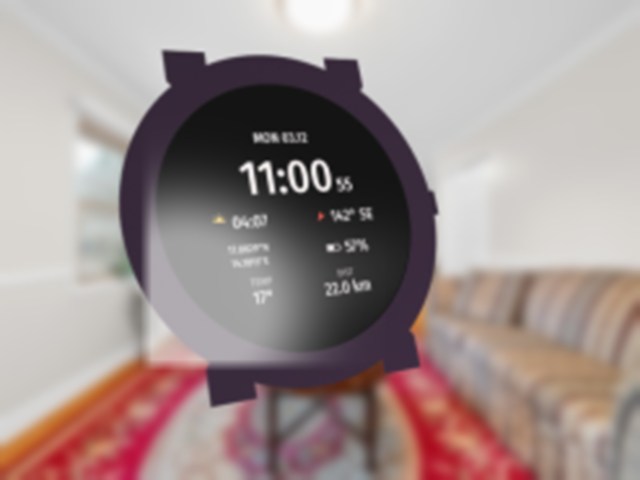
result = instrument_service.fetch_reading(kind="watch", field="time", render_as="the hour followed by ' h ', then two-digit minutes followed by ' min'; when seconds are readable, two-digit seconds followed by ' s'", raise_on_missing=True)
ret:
11 h 00 min
